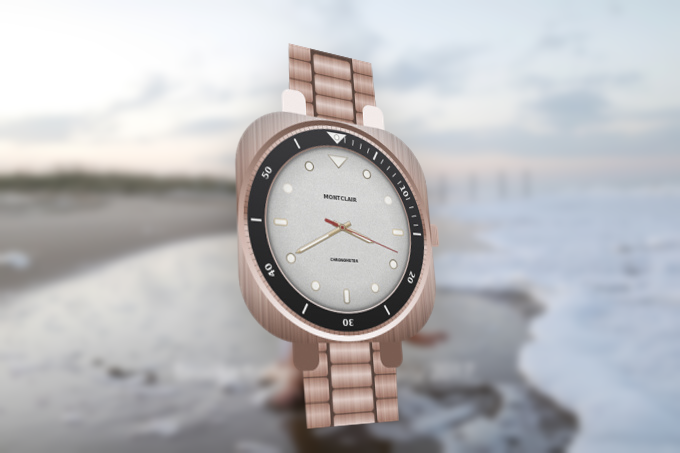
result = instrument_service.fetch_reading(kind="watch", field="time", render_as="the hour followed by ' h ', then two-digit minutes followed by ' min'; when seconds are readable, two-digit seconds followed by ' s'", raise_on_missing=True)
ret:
3 h 40 min 18 s
